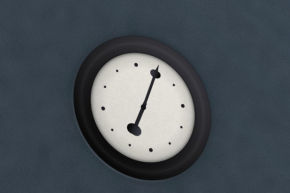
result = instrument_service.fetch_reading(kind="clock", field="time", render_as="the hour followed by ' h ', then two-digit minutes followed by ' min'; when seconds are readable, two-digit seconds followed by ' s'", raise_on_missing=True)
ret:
7 h 05 min
